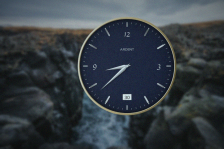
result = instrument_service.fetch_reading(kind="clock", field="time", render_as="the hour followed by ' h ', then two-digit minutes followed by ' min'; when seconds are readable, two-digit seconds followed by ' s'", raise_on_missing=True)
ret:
8 h 38 min
